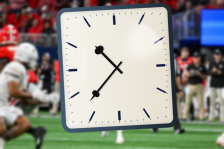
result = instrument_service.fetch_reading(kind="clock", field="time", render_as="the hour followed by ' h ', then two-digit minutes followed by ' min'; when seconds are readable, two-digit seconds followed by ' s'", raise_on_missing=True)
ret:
10 h 37 min
